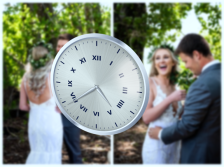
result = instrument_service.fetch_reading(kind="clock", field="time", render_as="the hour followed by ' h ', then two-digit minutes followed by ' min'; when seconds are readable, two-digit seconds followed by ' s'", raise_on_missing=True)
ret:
4 h 39 min
